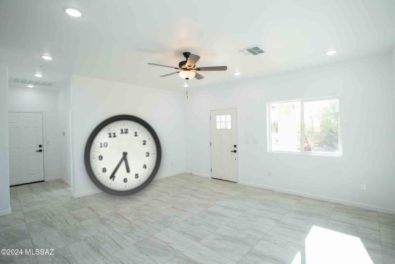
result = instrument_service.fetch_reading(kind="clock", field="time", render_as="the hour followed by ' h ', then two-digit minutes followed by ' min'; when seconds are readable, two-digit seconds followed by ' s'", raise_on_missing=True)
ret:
5 h 36 min
